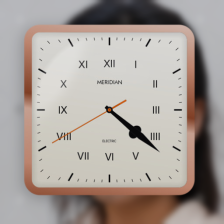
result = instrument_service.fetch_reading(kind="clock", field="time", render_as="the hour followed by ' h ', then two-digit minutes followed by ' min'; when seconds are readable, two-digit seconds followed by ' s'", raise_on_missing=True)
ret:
4 h 21 min 40 s
